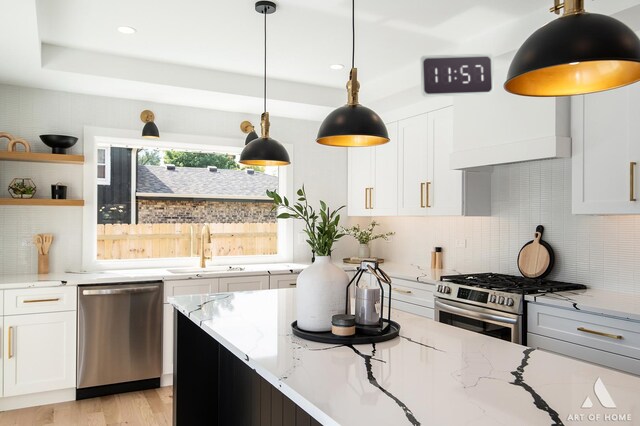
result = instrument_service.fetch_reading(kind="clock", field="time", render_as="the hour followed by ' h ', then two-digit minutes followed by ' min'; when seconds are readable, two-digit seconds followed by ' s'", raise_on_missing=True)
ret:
11 h 57 min
